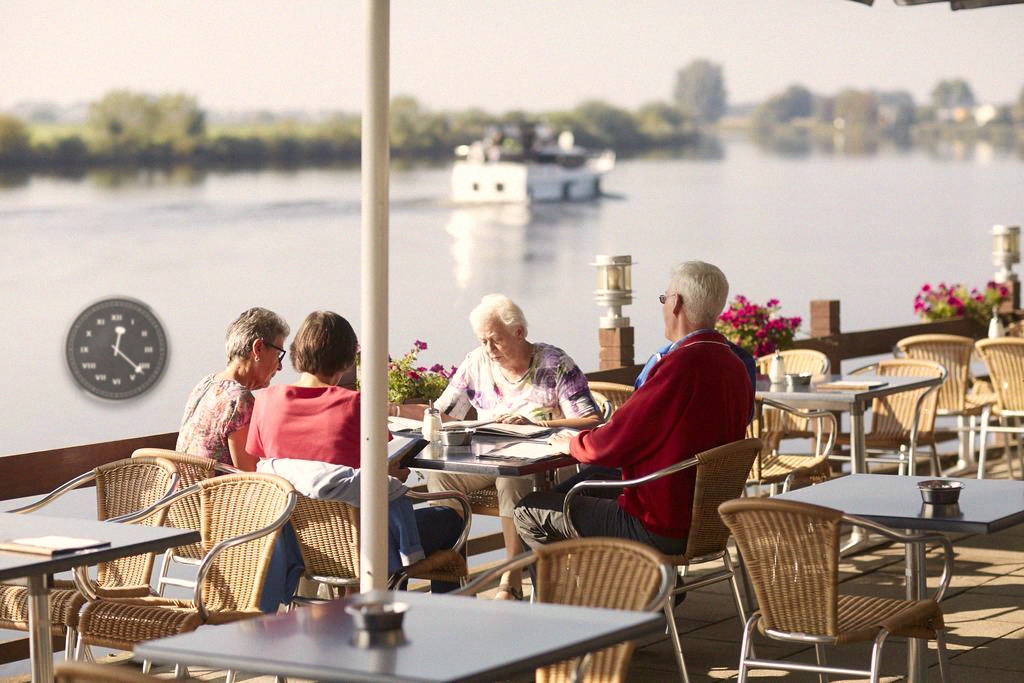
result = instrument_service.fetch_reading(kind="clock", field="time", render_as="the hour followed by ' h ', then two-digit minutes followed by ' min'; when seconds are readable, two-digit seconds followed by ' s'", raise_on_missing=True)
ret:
12 h 22 min
